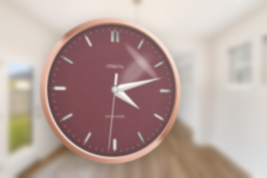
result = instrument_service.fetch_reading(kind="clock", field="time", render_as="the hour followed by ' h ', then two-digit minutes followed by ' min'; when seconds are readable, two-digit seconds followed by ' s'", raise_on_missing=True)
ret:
4 h 12 min 31 s
